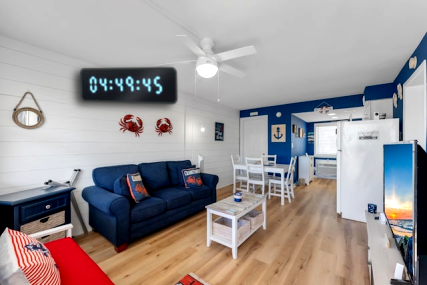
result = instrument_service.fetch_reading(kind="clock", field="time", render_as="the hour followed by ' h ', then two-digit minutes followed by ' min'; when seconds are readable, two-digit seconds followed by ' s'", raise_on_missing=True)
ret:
4 h 49 min 45 s
